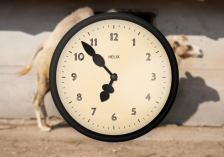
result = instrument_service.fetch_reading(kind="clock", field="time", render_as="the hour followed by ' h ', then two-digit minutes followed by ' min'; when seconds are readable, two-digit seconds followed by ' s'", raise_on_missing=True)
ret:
6 h 53 min
